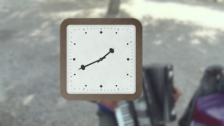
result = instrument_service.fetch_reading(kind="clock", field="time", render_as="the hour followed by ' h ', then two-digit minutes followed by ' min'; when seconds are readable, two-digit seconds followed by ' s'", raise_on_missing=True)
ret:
1 h 41 min
